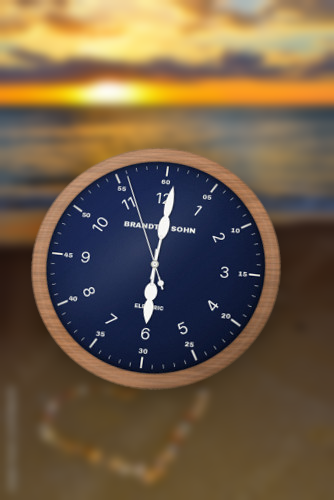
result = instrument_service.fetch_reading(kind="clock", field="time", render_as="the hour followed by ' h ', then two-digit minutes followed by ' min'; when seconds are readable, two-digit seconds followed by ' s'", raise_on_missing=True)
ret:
6 h 00 min 56 s
